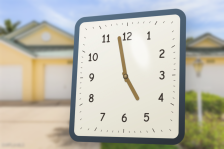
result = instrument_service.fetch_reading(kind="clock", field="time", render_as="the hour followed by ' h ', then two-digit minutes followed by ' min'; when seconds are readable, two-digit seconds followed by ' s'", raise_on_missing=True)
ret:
4 h 58 min
